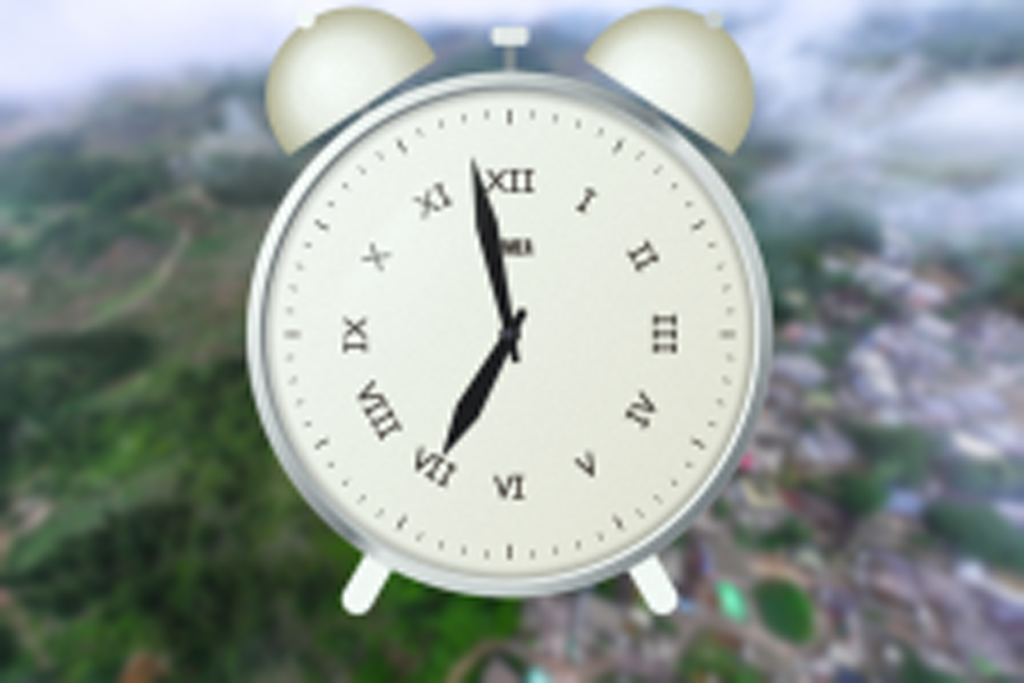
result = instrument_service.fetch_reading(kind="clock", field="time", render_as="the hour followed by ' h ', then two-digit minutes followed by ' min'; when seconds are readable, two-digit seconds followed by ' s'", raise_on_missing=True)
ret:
6 h 58 min
